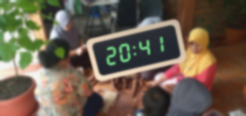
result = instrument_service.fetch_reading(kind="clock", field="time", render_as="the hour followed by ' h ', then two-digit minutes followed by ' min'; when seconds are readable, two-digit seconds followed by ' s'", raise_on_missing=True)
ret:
20 h 41 min
